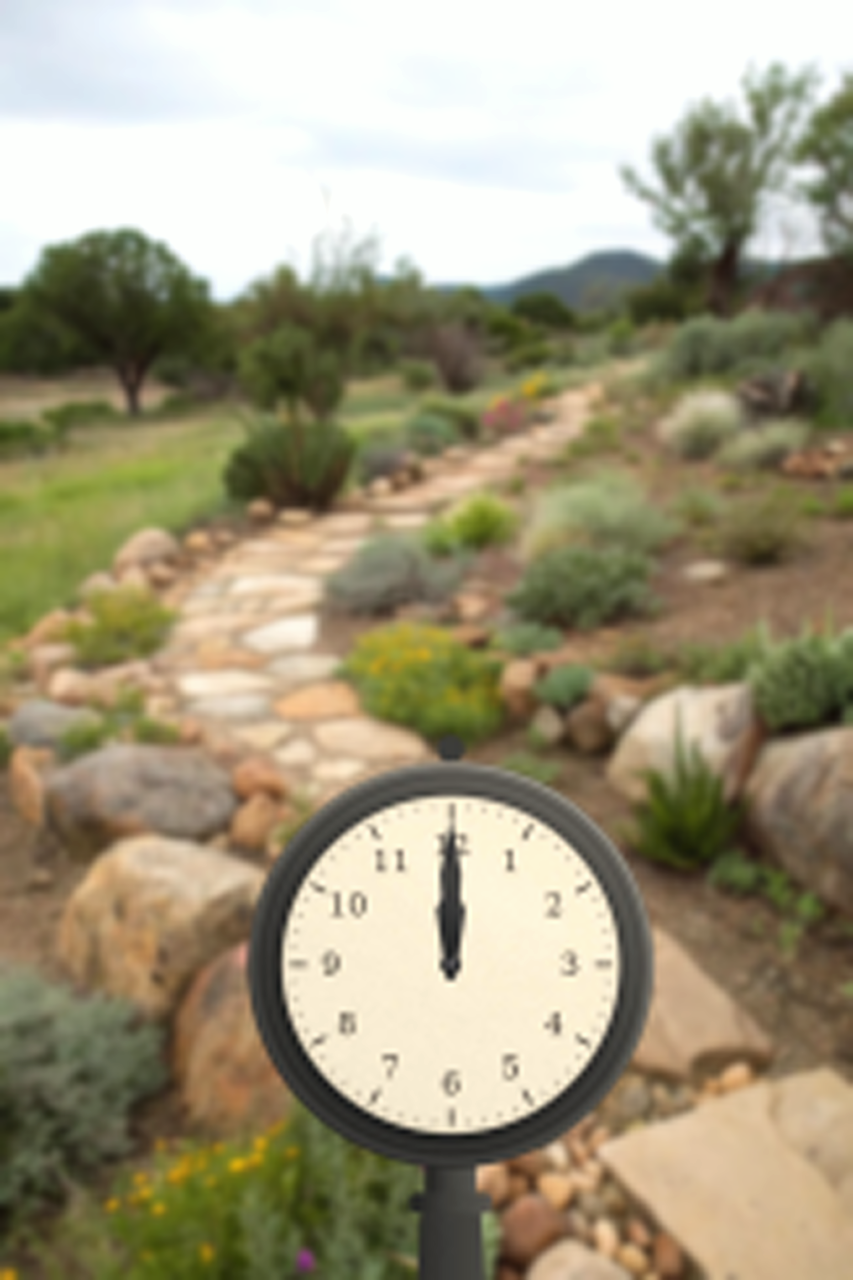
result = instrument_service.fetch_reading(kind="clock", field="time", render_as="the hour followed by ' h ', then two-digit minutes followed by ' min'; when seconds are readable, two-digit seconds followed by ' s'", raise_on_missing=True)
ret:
12 h 00 min
